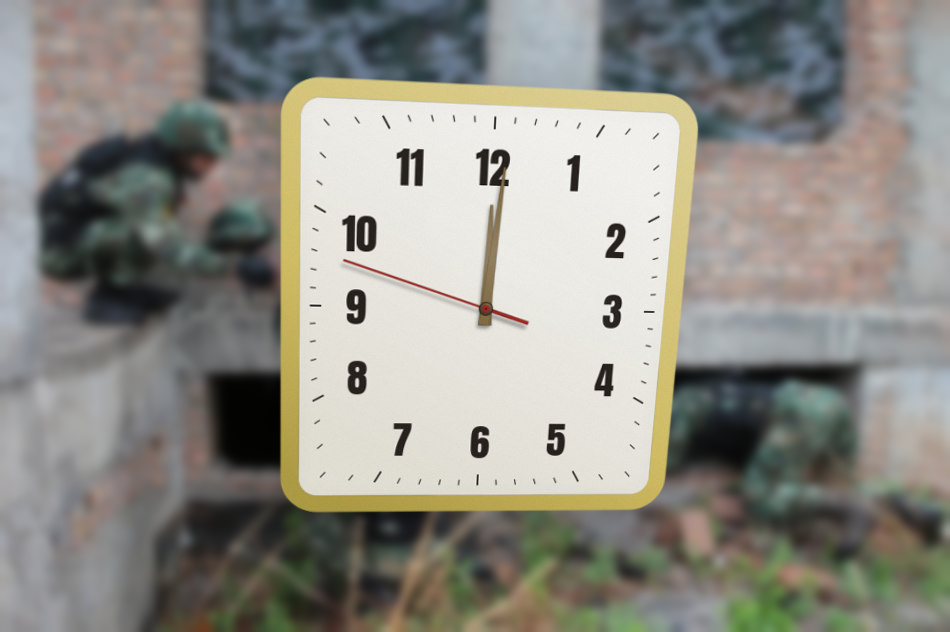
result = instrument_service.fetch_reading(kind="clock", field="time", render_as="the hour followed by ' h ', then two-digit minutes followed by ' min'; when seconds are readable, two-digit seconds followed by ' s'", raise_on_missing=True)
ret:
12 h 00 min 48 s
